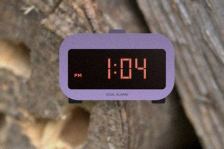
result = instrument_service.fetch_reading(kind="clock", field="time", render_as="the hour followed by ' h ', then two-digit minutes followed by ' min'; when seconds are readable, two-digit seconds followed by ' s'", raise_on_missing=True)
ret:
1 h 04 min
